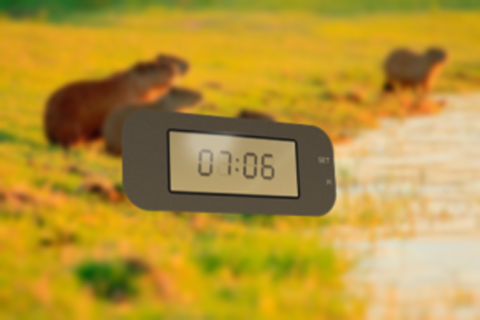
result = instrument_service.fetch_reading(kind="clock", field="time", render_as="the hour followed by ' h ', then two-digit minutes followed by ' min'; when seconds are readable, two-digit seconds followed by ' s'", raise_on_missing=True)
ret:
7 h 06 min
